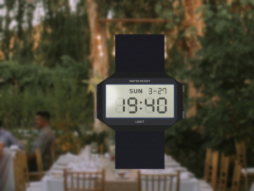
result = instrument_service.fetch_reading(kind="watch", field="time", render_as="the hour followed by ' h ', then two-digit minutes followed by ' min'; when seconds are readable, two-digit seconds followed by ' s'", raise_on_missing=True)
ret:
19 h 40 min
